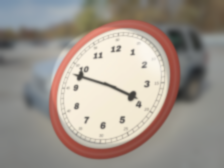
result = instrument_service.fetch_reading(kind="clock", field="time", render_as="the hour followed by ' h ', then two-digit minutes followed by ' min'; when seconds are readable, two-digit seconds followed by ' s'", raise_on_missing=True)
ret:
3 h 48 min
